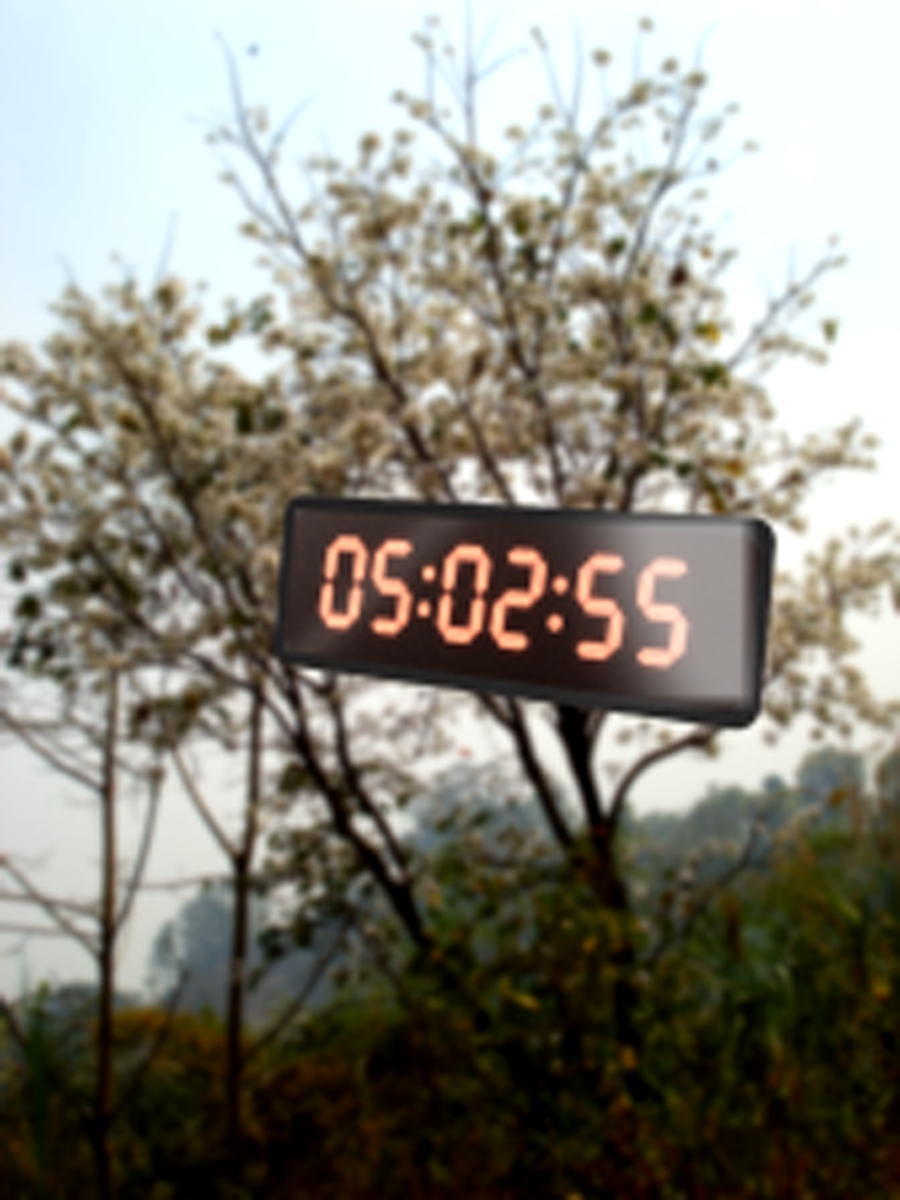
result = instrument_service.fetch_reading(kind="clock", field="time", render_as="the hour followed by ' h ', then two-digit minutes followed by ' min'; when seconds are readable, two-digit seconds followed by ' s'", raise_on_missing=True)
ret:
5 h 02 min 55 s
